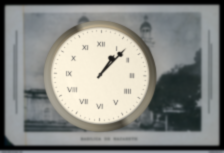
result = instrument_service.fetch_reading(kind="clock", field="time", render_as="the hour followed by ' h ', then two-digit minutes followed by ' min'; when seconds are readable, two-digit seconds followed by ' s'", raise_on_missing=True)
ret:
1 h 07 min
